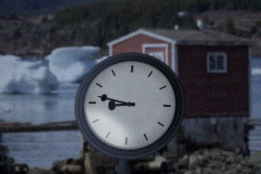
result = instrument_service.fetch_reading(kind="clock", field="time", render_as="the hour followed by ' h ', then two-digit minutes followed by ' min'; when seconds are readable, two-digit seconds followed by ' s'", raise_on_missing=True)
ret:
8 h 47 min
